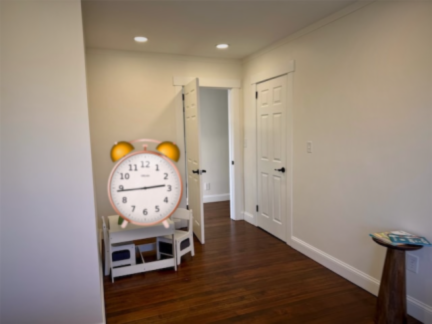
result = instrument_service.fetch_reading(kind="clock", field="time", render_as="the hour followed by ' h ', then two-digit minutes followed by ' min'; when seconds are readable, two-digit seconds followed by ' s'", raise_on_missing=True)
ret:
2 h 44 min
